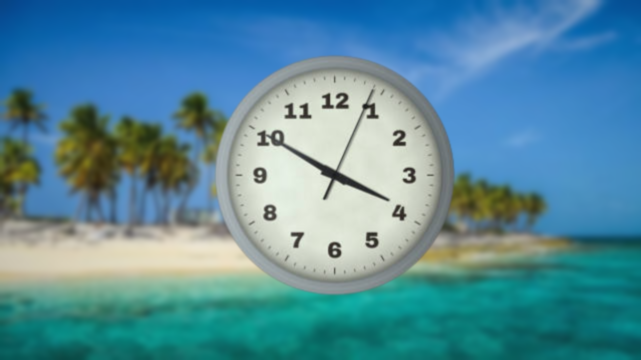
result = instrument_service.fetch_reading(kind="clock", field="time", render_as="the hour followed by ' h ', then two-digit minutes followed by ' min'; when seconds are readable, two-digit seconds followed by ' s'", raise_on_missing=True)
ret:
3 h 50 min 04 s
